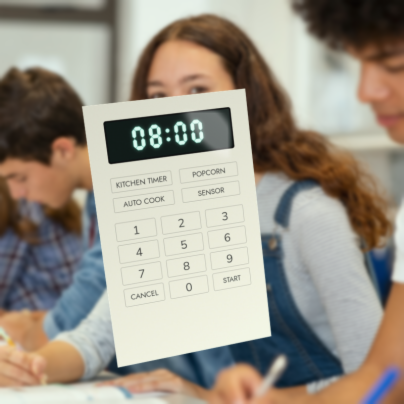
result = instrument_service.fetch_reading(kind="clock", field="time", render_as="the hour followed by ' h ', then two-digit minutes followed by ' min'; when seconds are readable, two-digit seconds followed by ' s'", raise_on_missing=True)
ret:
8 h 00 min
